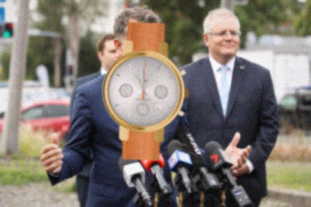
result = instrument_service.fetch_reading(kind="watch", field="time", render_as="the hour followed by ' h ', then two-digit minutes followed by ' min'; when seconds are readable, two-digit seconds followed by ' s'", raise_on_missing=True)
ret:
10 h 59 min
